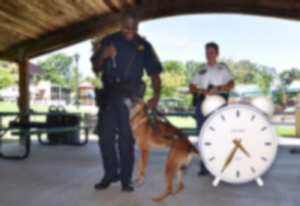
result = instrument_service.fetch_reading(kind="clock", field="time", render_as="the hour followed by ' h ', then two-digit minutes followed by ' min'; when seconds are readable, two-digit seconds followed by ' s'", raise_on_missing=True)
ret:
4 h 35 min
